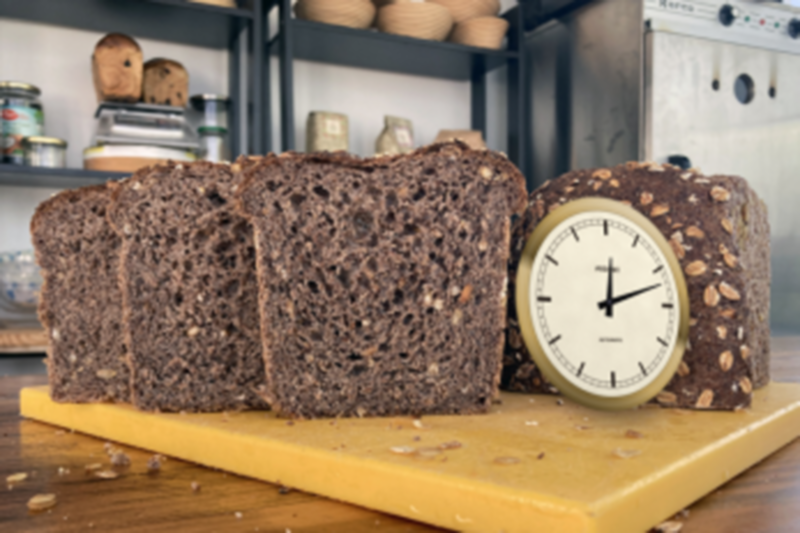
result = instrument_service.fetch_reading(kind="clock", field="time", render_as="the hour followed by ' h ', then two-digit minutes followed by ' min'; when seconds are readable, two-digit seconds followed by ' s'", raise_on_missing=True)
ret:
12 h 12 min
